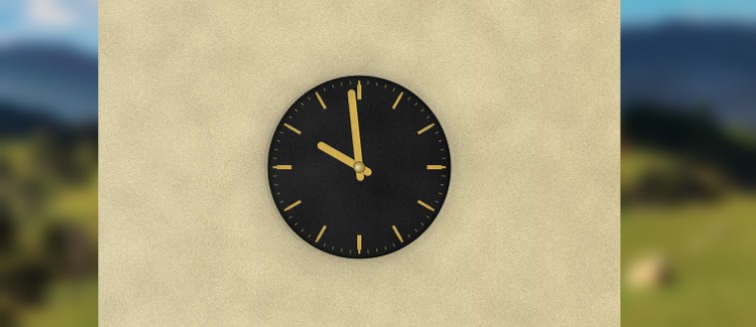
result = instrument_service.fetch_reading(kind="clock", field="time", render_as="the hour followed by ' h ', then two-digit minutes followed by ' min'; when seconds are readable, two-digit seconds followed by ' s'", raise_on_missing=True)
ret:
9 h 59 min
